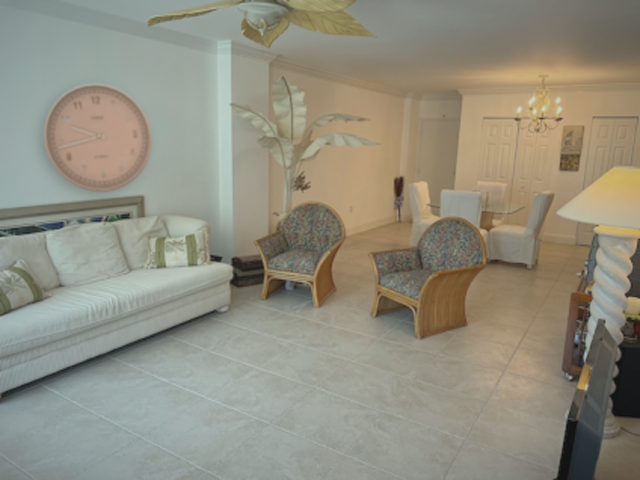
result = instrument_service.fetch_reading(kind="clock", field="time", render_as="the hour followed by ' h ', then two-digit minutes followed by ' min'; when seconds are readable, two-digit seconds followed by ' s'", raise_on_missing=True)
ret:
9 h 43 min
